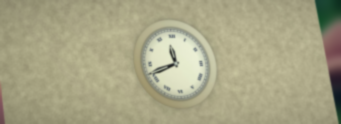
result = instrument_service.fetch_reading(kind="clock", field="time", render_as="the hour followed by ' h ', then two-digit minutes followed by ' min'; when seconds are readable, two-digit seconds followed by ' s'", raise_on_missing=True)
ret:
11 h 42 min
